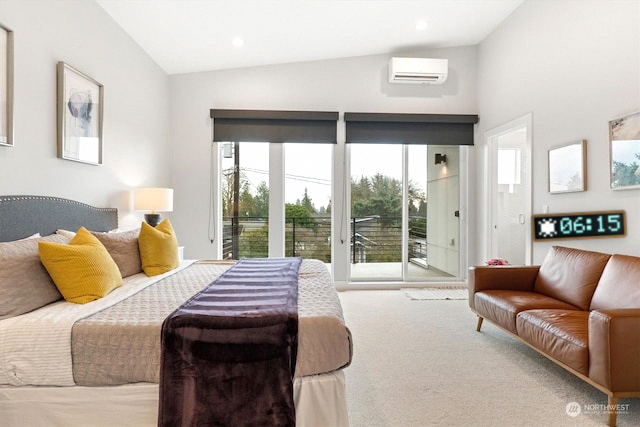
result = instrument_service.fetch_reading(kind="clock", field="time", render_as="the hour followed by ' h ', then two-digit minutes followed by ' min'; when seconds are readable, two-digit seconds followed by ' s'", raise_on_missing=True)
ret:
6 h 15 min
